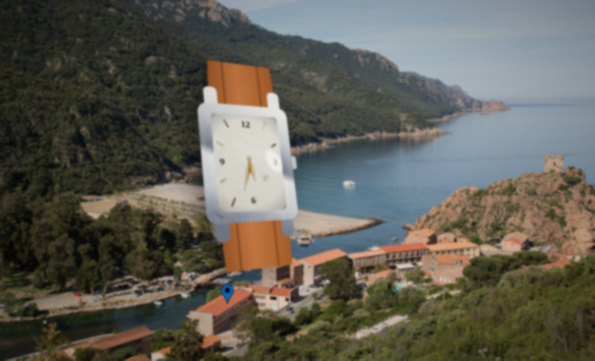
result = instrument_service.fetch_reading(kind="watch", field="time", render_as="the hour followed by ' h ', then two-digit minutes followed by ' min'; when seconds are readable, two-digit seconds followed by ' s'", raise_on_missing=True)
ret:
5 h 33 min
